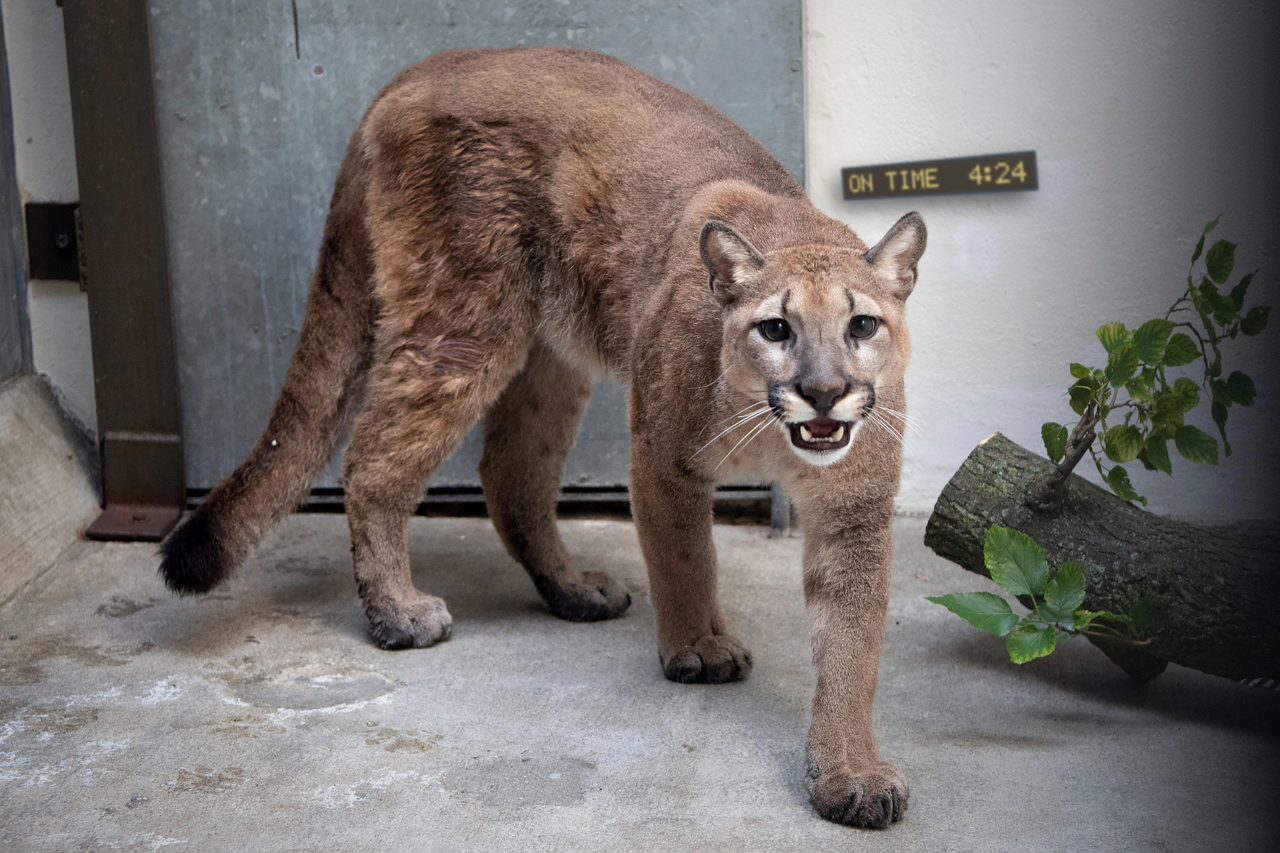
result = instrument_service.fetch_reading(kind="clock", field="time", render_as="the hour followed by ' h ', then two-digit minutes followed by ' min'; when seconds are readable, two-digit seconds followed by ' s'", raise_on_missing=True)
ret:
4 h 24 min
